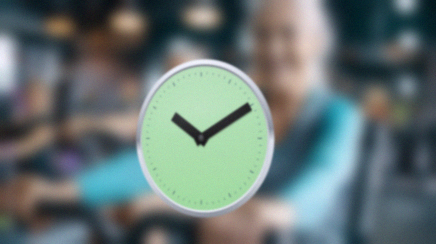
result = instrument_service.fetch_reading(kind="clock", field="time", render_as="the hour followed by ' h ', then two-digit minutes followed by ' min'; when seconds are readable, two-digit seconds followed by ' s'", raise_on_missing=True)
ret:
10 h 10 min
